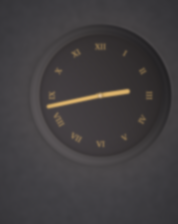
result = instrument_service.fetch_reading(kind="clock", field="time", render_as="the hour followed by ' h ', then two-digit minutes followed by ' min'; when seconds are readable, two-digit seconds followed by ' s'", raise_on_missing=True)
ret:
2 h 43 min
